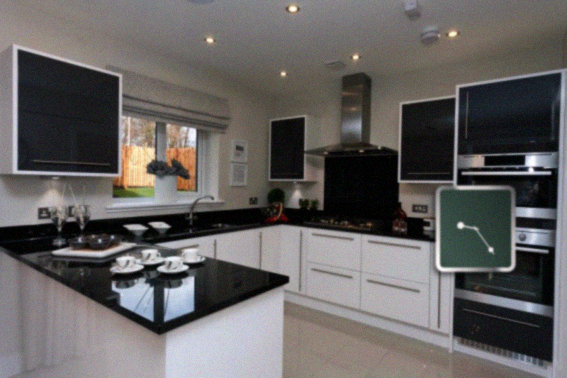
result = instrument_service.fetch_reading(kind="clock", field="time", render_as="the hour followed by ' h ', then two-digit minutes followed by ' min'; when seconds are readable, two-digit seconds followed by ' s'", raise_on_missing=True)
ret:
9 h 24 min
